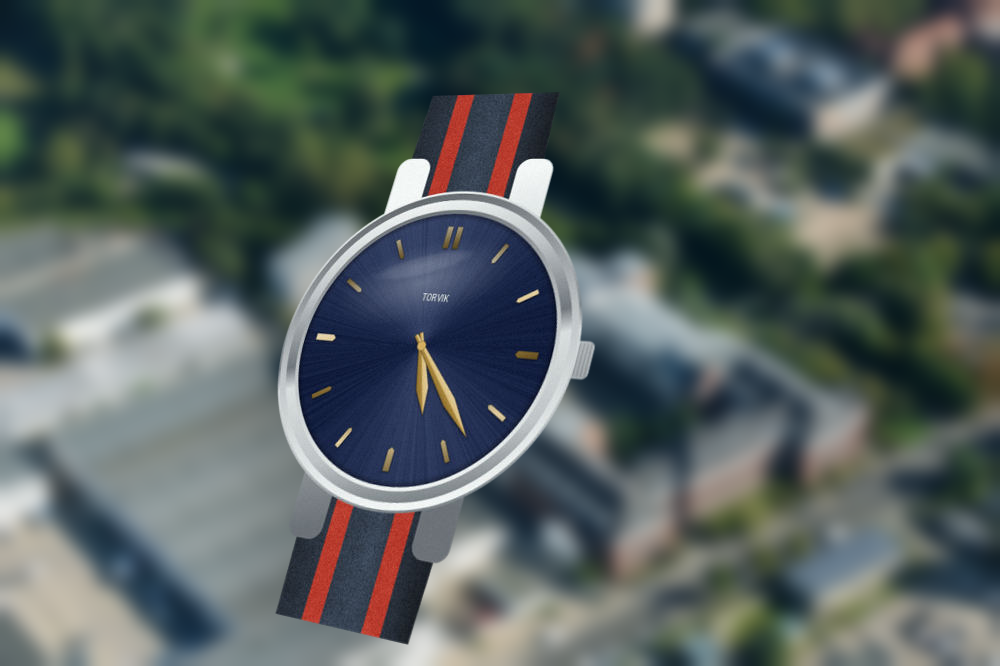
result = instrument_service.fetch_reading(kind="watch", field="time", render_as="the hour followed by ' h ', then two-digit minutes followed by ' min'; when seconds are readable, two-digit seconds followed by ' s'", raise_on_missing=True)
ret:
5 h 23 min
